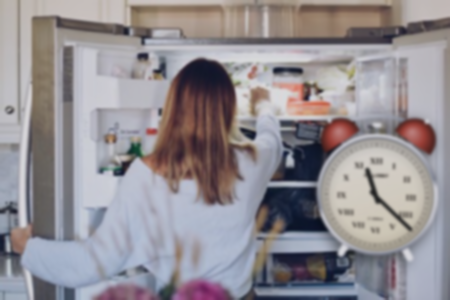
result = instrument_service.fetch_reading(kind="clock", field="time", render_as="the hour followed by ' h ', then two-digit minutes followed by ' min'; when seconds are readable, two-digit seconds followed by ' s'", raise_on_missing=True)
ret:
11 h 22 min
